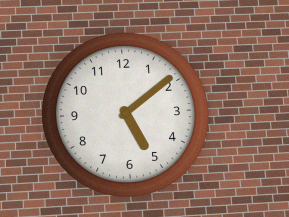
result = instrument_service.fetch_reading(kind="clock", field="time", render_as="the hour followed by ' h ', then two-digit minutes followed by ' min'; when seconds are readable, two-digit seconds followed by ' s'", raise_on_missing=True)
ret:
5 h 09 min
